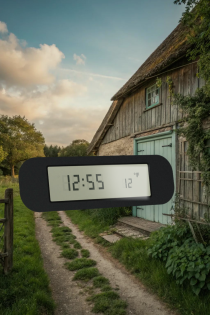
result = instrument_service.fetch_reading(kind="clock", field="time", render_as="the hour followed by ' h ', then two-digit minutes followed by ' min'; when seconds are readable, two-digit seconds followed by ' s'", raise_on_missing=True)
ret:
12 h 55 min
